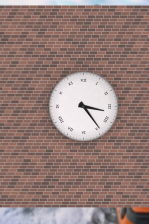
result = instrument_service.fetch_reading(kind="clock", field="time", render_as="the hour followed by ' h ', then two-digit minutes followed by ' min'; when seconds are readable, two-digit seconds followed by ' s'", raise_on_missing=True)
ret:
3 h 24 min
